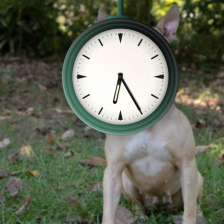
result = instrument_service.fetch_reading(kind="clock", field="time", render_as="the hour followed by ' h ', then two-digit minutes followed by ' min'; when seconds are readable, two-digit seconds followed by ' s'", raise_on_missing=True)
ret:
6 h 25 min
